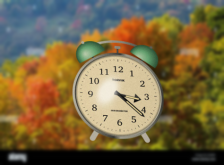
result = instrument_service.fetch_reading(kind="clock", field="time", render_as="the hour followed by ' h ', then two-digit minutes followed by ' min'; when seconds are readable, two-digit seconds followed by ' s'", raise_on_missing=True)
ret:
3 h 22 min
